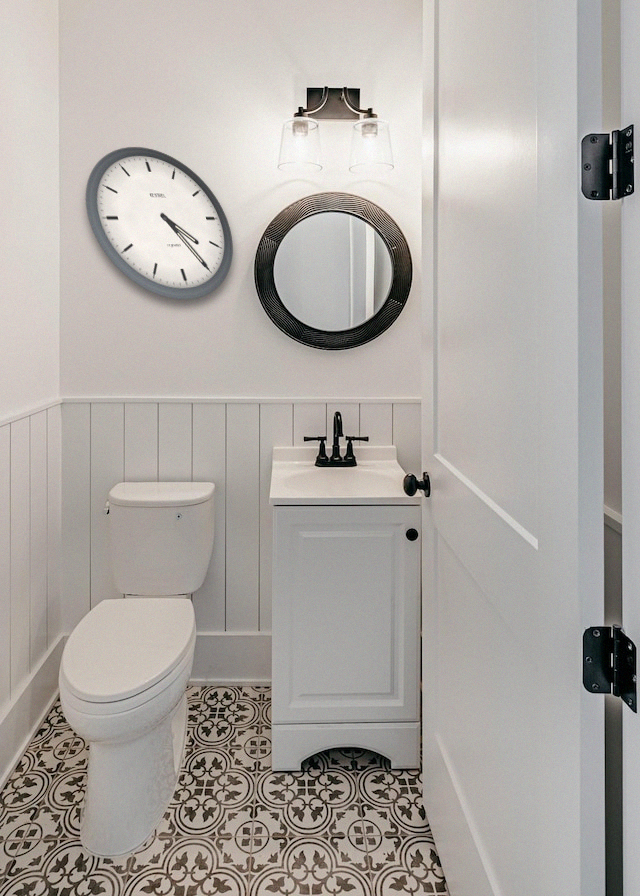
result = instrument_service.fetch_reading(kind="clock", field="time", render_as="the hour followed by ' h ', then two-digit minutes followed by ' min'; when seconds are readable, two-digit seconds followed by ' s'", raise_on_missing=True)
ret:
4 h 25 min
